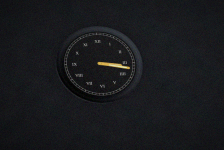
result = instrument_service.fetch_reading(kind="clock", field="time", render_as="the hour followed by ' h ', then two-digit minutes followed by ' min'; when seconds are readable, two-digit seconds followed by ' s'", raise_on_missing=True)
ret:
3 h 17 min
